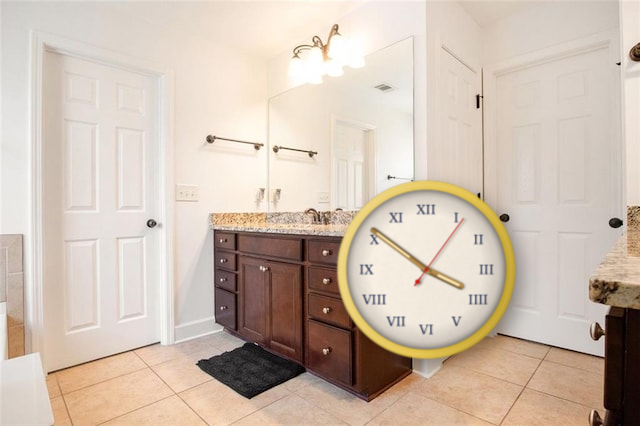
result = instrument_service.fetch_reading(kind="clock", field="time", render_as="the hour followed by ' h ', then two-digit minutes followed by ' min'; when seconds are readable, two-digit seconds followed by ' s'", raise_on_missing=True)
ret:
3 h 51 min 06 s
